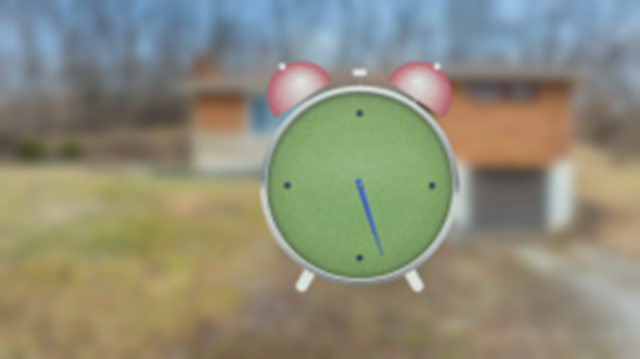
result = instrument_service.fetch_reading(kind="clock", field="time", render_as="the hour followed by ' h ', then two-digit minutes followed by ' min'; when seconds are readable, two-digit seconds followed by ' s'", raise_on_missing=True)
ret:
5 h 27 min
